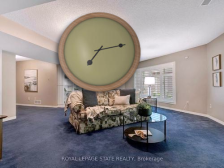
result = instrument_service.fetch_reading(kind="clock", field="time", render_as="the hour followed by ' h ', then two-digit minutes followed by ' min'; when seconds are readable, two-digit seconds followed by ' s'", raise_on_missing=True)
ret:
7 h 13 min
